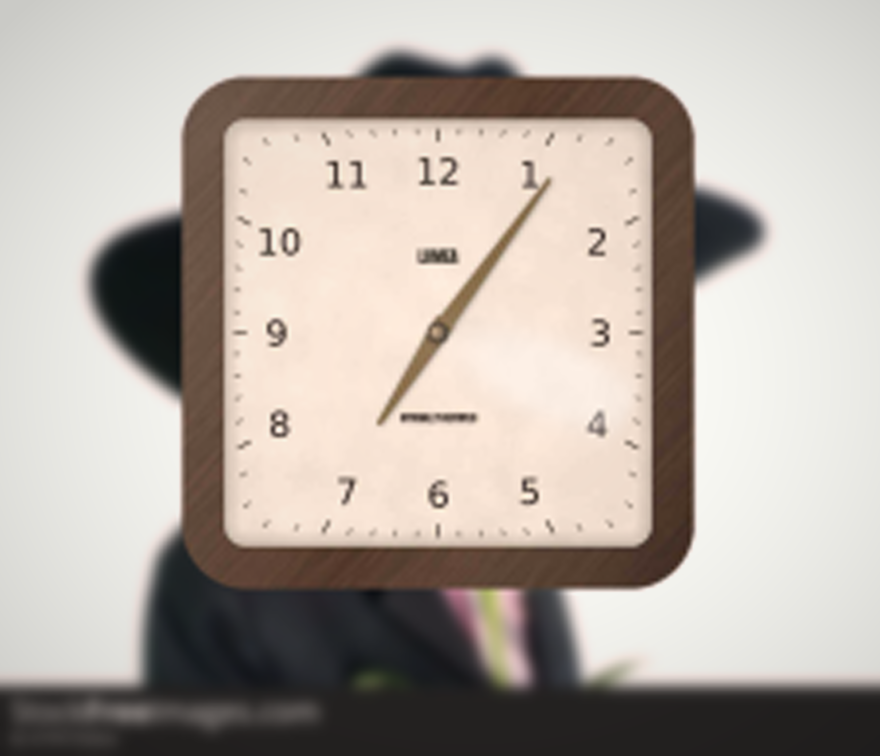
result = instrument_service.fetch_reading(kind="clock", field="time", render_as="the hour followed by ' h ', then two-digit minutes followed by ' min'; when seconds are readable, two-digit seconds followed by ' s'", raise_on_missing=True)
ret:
7 h 06 min
